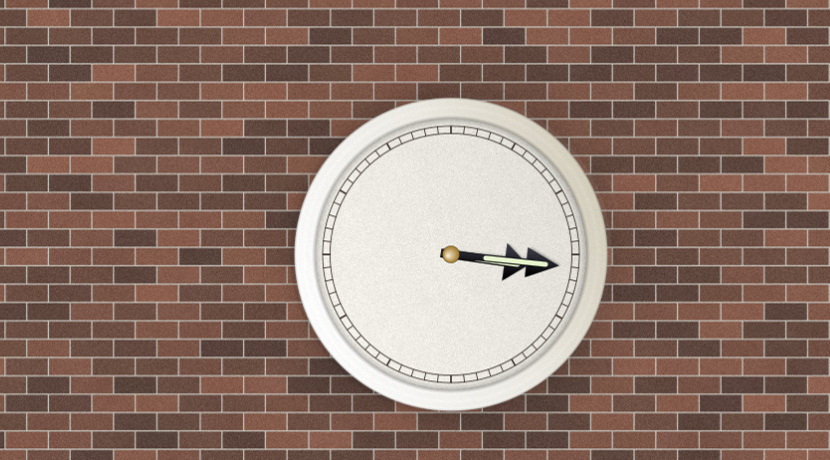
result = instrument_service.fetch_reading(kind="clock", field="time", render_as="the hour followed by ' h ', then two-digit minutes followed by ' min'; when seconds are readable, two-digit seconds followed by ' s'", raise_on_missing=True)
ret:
3 h 16 min
